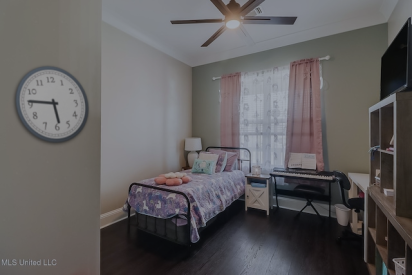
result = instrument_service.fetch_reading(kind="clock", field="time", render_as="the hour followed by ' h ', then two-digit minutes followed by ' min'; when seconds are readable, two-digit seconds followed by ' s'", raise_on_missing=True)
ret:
5 h 46 min
